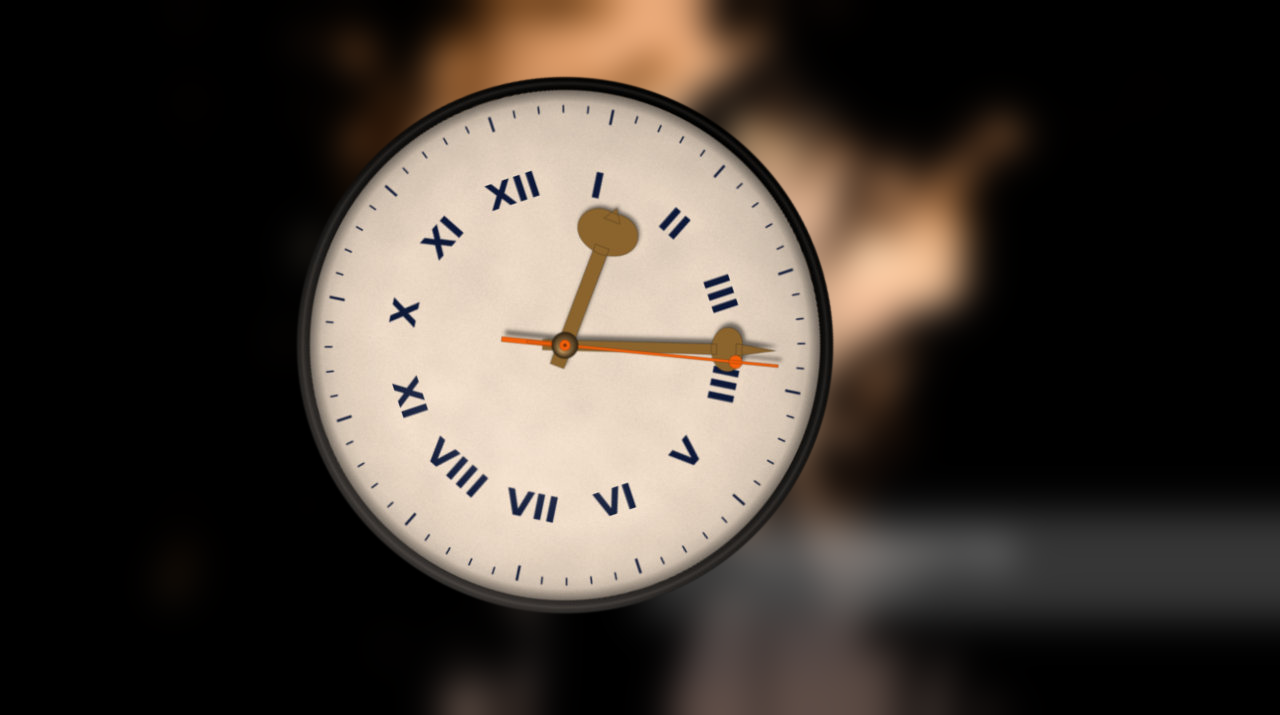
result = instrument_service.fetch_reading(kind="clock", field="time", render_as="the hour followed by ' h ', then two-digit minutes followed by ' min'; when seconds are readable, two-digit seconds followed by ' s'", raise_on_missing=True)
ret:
1 h 18 min 19 s
